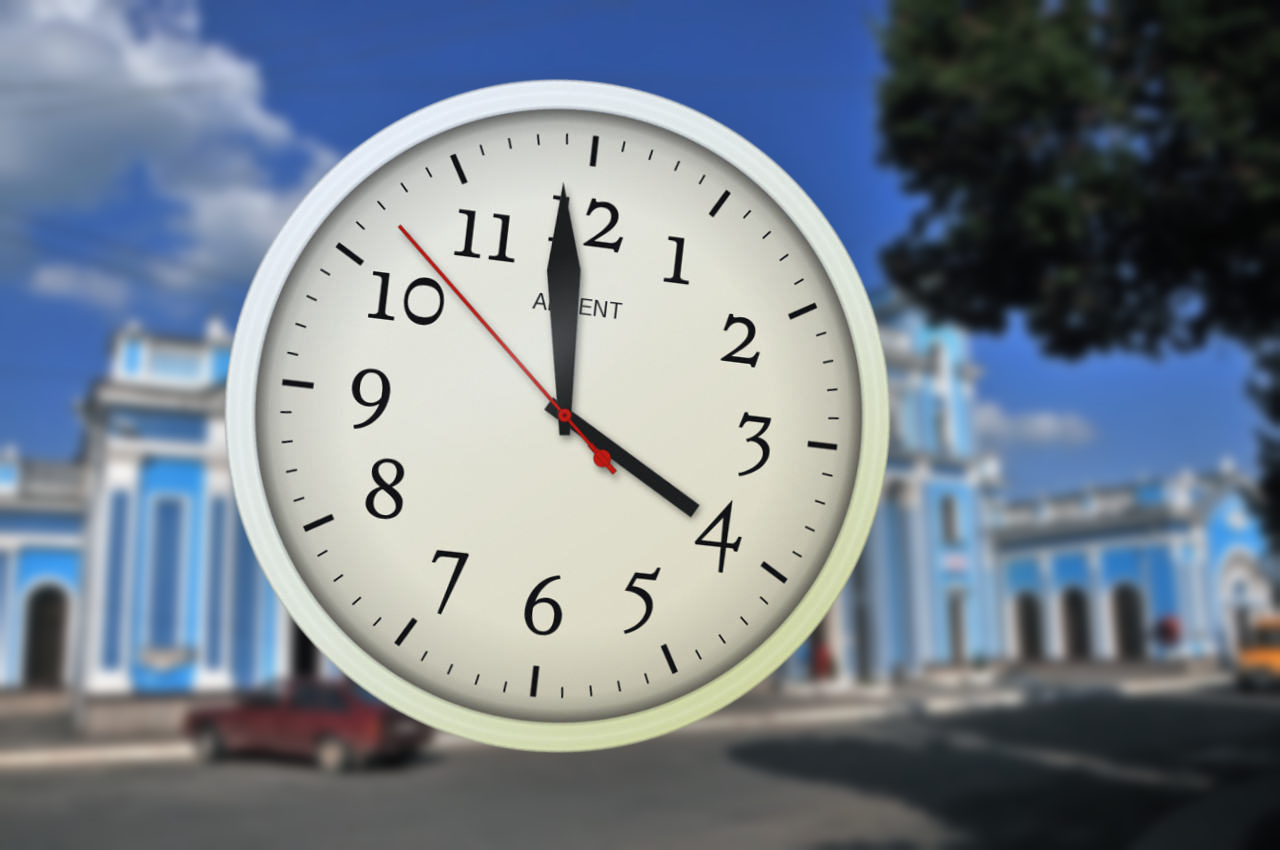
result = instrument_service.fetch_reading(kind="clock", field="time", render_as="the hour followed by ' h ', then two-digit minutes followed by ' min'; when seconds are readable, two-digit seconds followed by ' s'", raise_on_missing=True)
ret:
3 h 58 min 52 s
